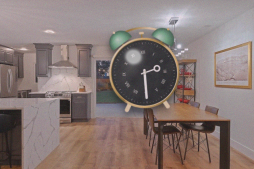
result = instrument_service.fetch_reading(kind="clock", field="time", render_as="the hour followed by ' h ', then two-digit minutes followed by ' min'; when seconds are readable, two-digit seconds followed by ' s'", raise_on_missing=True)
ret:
2 h 30 min
